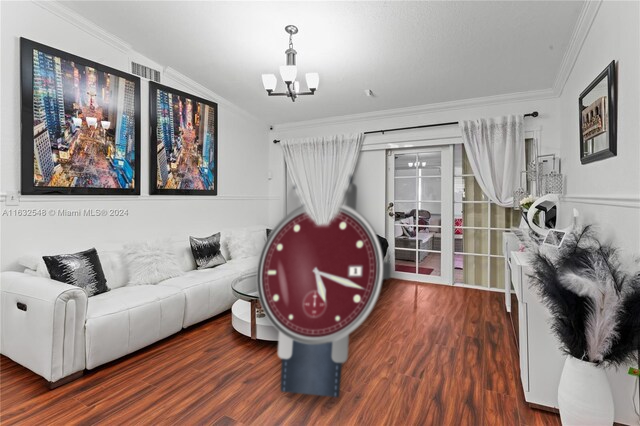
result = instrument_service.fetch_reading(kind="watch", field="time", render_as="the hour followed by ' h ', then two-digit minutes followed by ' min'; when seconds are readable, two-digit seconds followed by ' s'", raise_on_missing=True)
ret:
5 h 18 min
